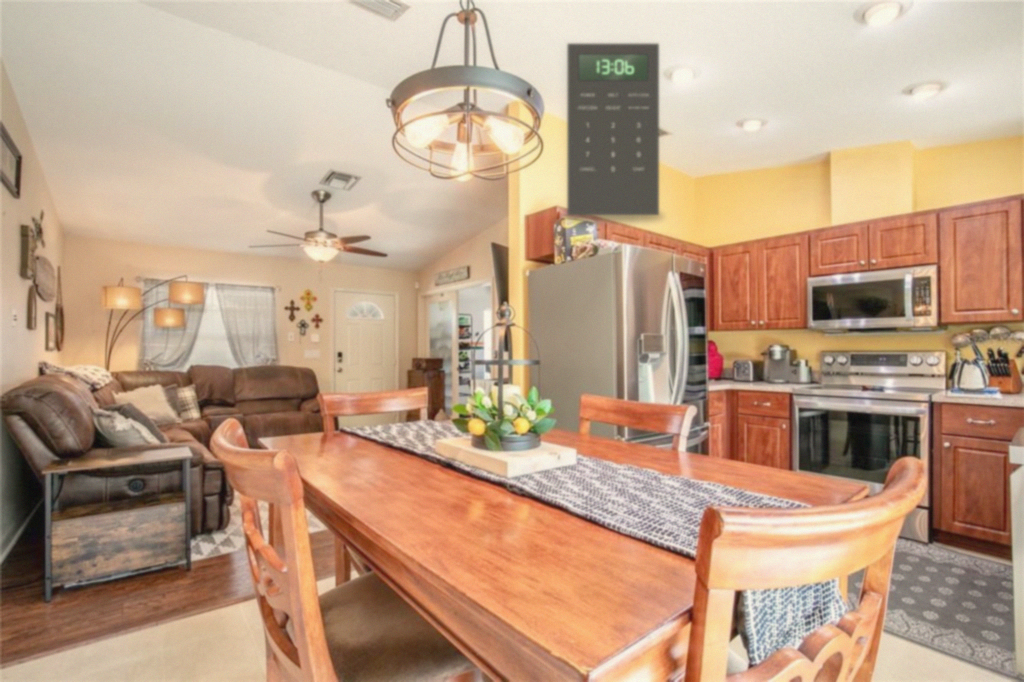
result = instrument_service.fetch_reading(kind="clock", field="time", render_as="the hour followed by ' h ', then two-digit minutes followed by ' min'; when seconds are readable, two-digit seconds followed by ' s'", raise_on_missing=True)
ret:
13 h 06 min
